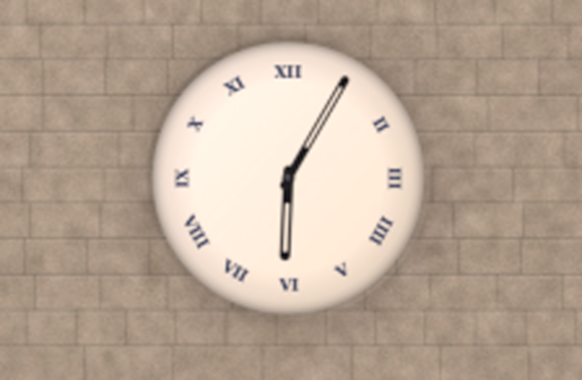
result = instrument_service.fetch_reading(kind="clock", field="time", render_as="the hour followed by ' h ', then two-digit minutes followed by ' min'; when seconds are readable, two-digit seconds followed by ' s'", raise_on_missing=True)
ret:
6 h 05 min
